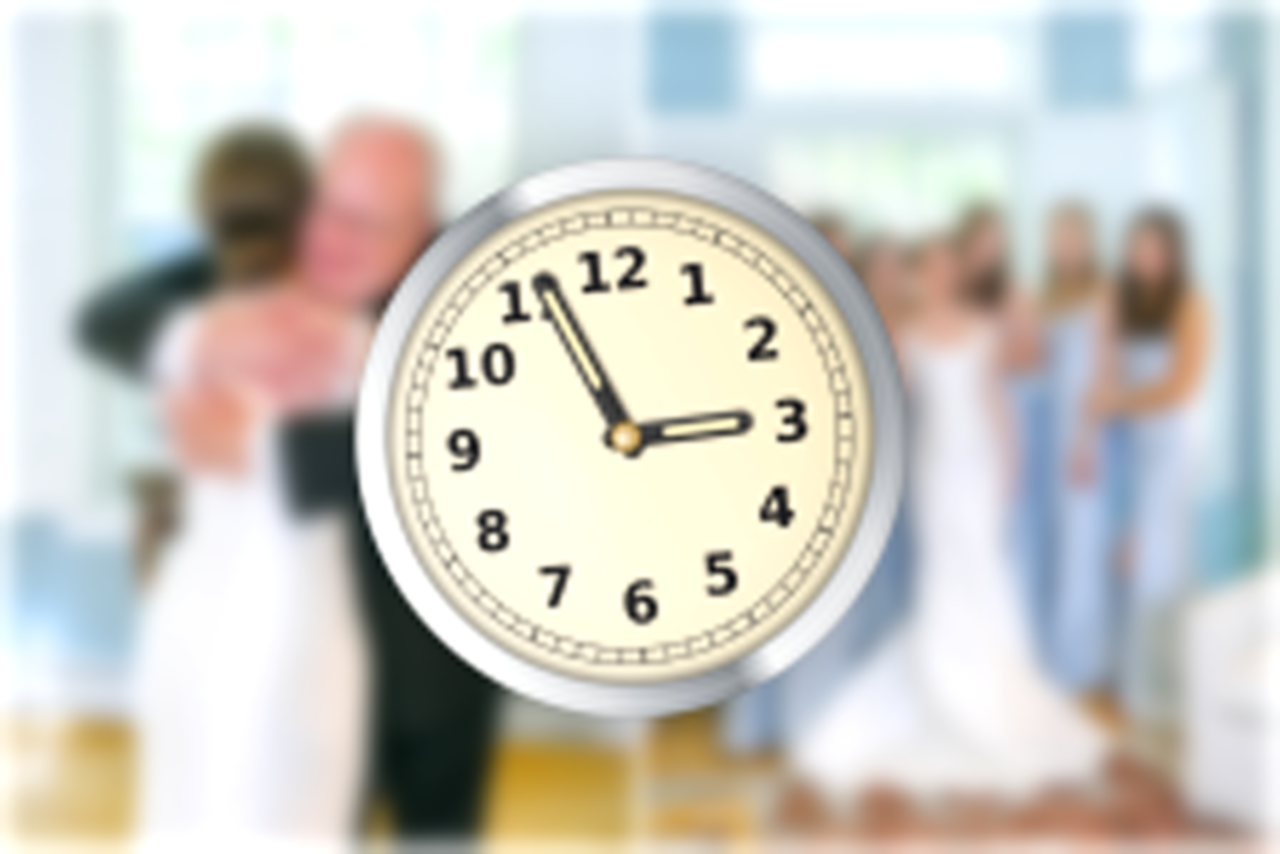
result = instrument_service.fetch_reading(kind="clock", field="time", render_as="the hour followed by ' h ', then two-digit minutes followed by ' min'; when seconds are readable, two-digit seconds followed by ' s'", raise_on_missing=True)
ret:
2 h 56 min
